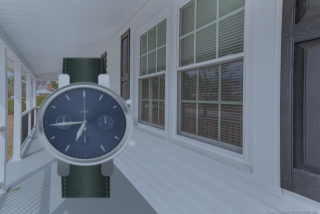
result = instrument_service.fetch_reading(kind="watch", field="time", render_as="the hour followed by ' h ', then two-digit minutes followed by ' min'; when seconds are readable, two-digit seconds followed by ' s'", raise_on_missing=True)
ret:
6 h 44 min
